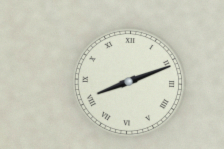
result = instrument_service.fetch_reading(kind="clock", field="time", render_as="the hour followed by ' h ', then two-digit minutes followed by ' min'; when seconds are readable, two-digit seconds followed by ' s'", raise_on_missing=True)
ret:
8 h 11 min
